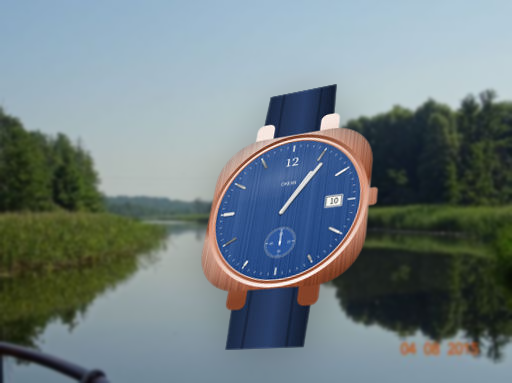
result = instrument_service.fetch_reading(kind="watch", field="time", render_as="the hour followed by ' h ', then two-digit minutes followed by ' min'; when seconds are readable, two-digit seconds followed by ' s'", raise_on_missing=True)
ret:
1 h 06 min
